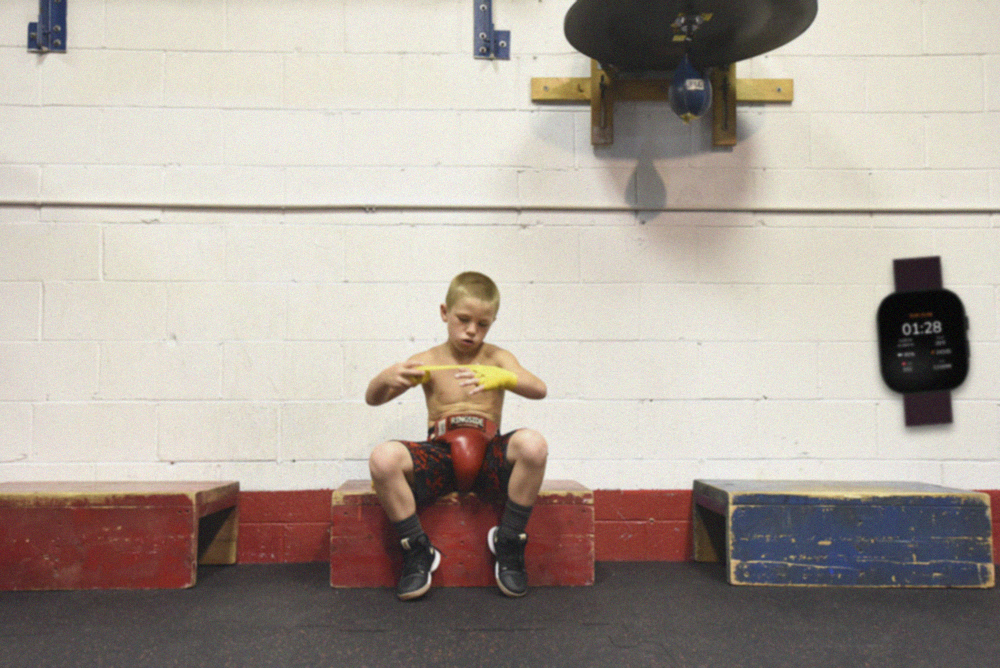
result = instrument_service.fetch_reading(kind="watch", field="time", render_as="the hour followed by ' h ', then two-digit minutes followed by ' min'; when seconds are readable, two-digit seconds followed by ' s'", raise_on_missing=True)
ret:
1 h 28 min
